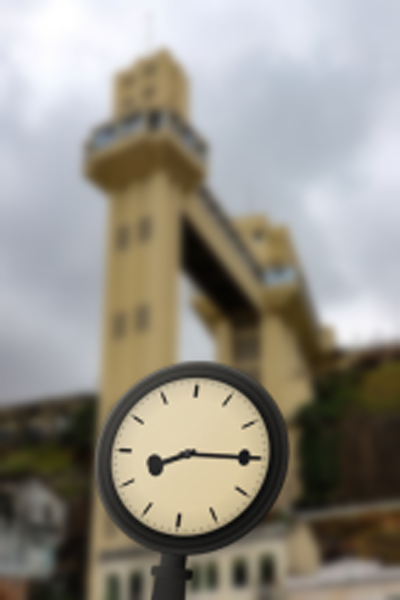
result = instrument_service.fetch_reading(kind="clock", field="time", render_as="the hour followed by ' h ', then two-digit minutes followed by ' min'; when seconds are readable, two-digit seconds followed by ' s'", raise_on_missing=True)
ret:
8 h 15 min
